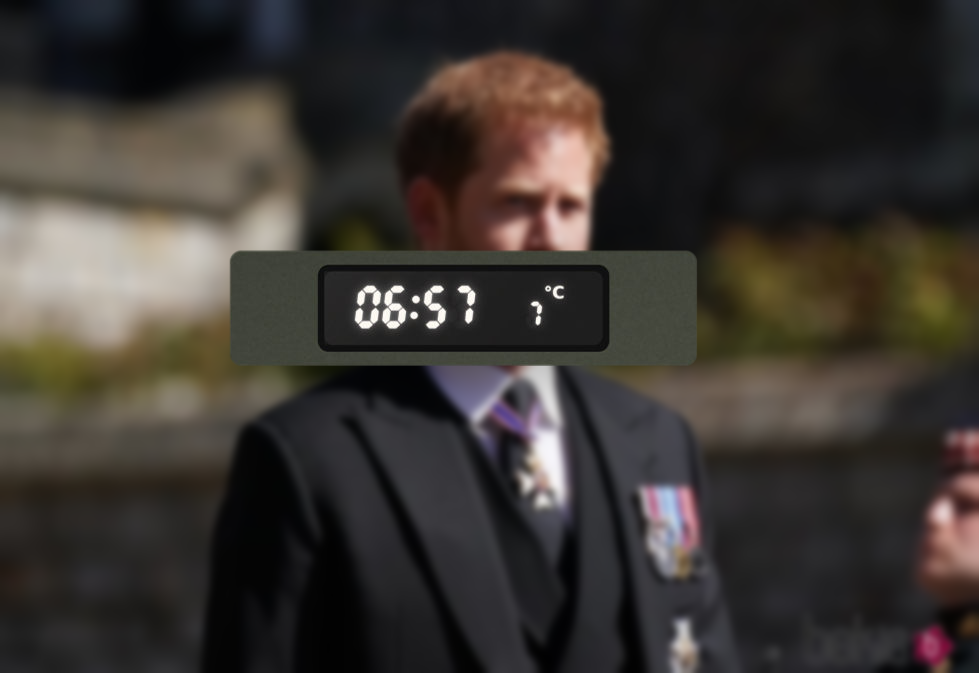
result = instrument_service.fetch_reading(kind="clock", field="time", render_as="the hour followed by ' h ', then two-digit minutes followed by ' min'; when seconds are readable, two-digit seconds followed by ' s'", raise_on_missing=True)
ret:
6 h 57 min
